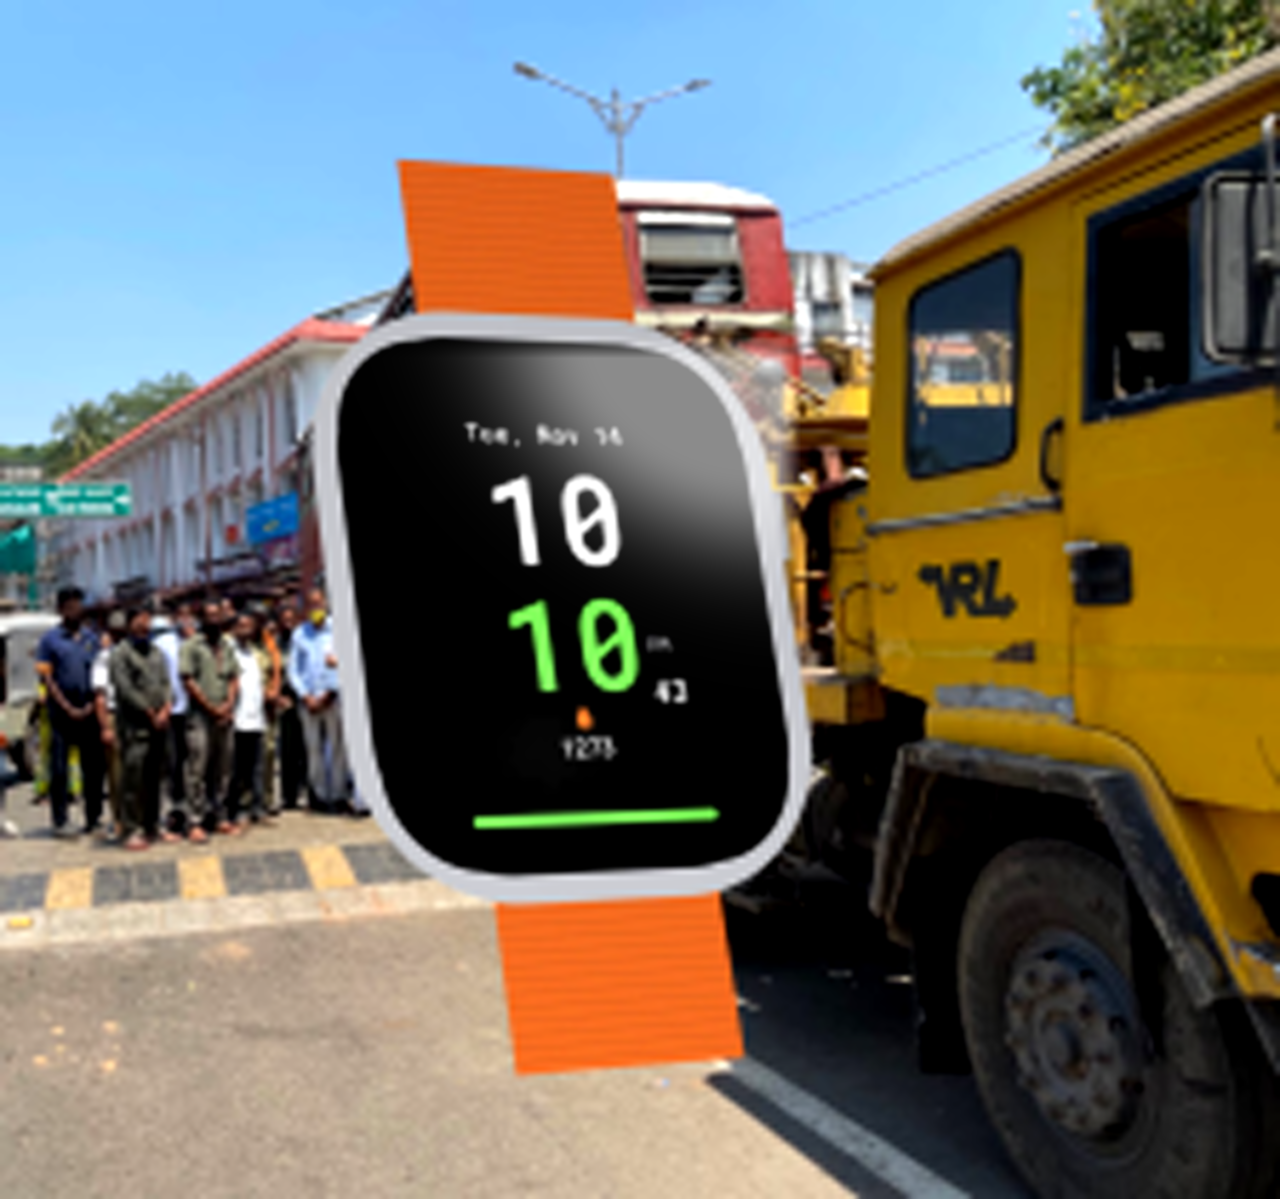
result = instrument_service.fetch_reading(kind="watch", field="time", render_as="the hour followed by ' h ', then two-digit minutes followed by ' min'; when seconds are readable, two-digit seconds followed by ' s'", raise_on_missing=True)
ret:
10 h 10 min
